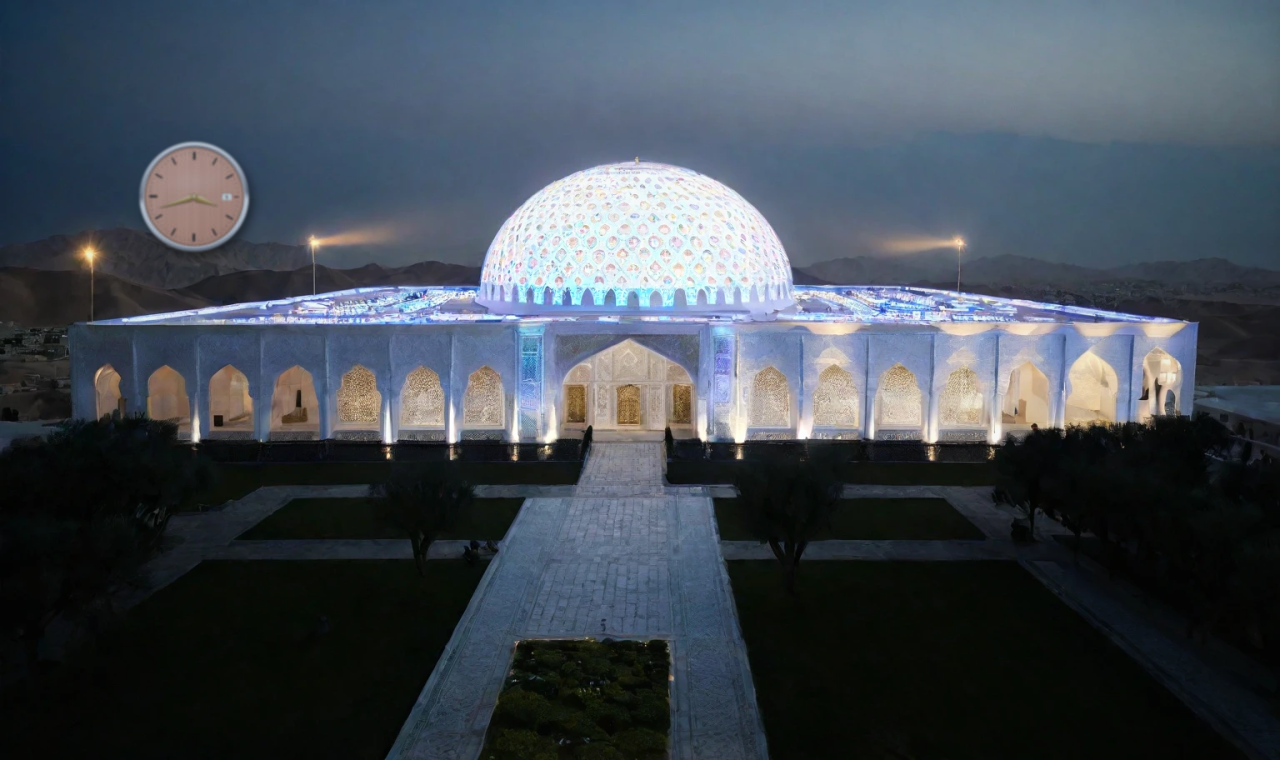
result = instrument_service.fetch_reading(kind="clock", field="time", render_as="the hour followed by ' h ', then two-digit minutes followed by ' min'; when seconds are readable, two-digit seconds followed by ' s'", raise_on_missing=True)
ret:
3 h 42 min
